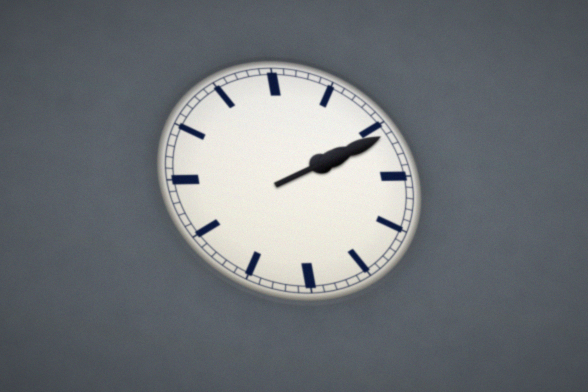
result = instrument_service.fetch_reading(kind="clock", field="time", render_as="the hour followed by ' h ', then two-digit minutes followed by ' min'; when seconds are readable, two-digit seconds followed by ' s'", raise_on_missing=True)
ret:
2 h 11 min
